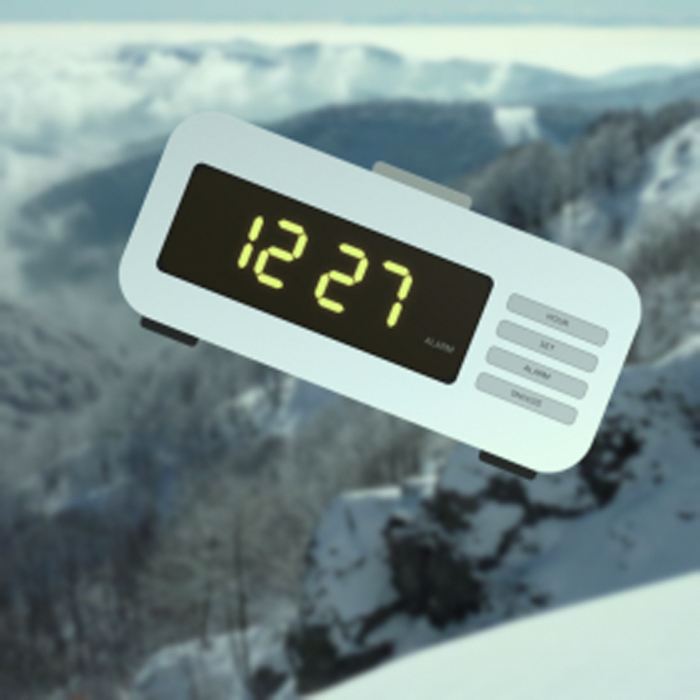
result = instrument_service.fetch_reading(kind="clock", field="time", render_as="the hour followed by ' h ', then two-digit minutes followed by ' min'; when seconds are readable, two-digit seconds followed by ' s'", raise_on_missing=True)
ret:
12 h 27 min
